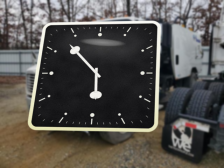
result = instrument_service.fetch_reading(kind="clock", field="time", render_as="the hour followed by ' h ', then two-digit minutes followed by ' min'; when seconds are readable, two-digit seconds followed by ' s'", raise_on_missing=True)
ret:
5 h 53 min
